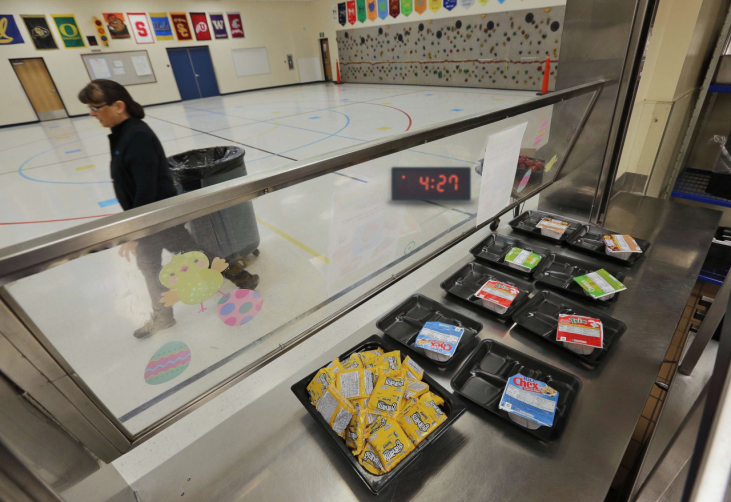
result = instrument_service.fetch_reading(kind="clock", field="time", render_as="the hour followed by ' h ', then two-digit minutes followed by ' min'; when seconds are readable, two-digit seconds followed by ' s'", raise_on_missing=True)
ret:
4 h 27 min
